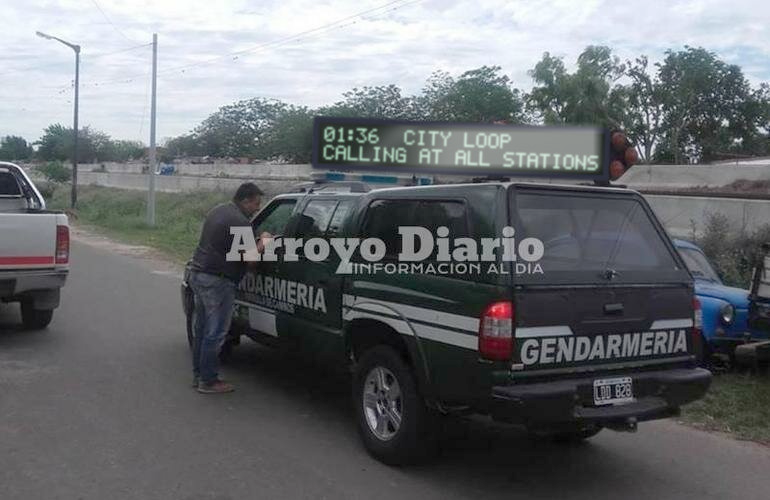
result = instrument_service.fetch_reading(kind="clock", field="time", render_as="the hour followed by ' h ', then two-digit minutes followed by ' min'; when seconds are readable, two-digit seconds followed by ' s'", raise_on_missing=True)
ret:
1 h 36 min
